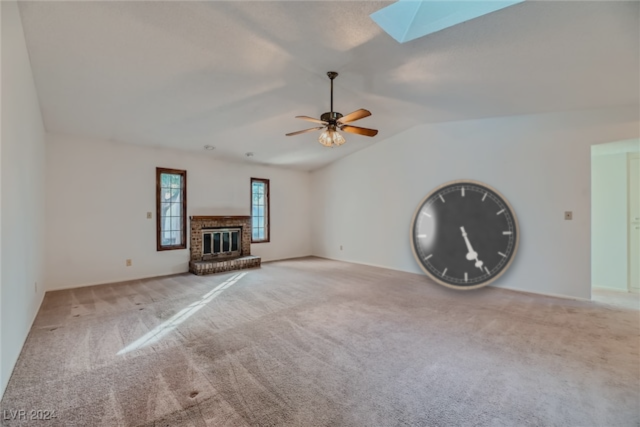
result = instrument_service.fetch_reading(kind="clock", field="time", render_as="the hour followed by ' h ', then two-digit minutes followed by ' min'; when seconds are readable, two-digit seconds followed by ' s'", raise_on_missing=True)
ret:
5 h 26 min
